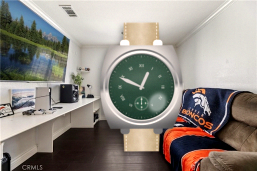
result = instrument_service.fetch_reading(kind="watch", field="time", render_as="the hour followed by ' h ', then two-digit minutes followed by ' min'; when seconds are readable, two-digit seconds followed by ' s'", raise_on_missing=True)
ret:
12 h 49 min
